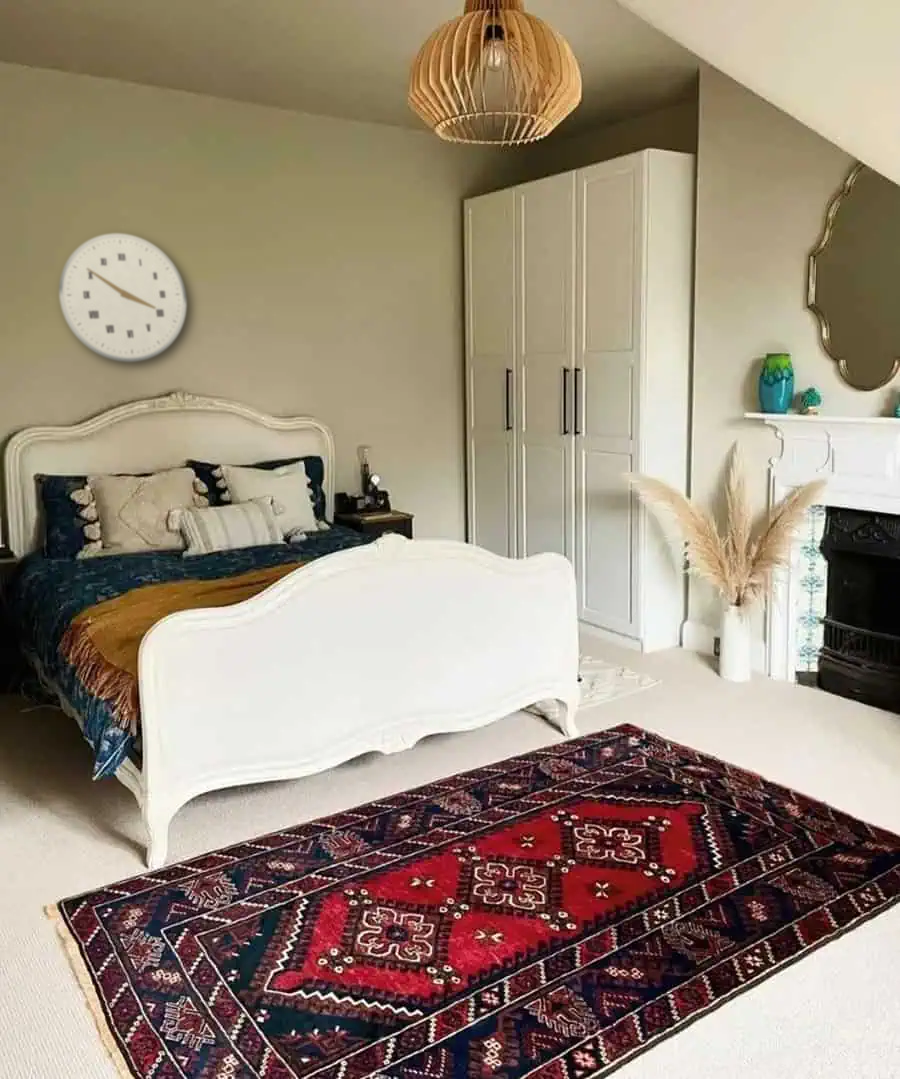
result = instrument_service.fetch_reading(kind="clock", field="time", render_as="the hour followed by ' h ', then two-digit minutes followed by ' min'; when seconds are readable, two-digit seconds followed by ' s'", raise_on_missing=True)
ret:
3 h 51 min
